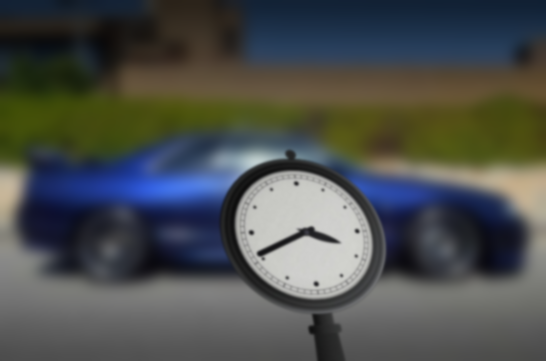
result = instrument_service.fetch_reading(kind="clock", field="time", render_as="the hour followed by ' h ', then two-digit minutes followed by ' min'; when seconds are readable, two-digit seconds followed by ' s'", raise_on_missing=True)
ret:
3 h 41 min
